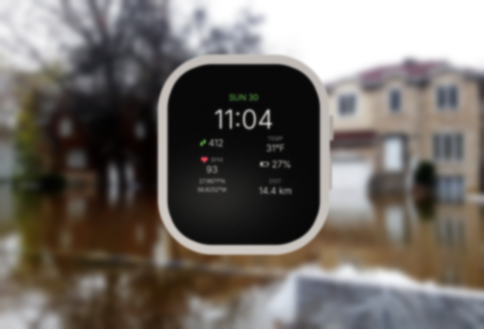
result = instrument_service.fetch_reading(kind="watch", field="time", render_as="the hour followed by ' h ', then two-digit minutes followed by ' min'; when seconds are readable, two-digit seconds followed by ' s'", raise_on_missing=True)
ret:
11 h 04 min
